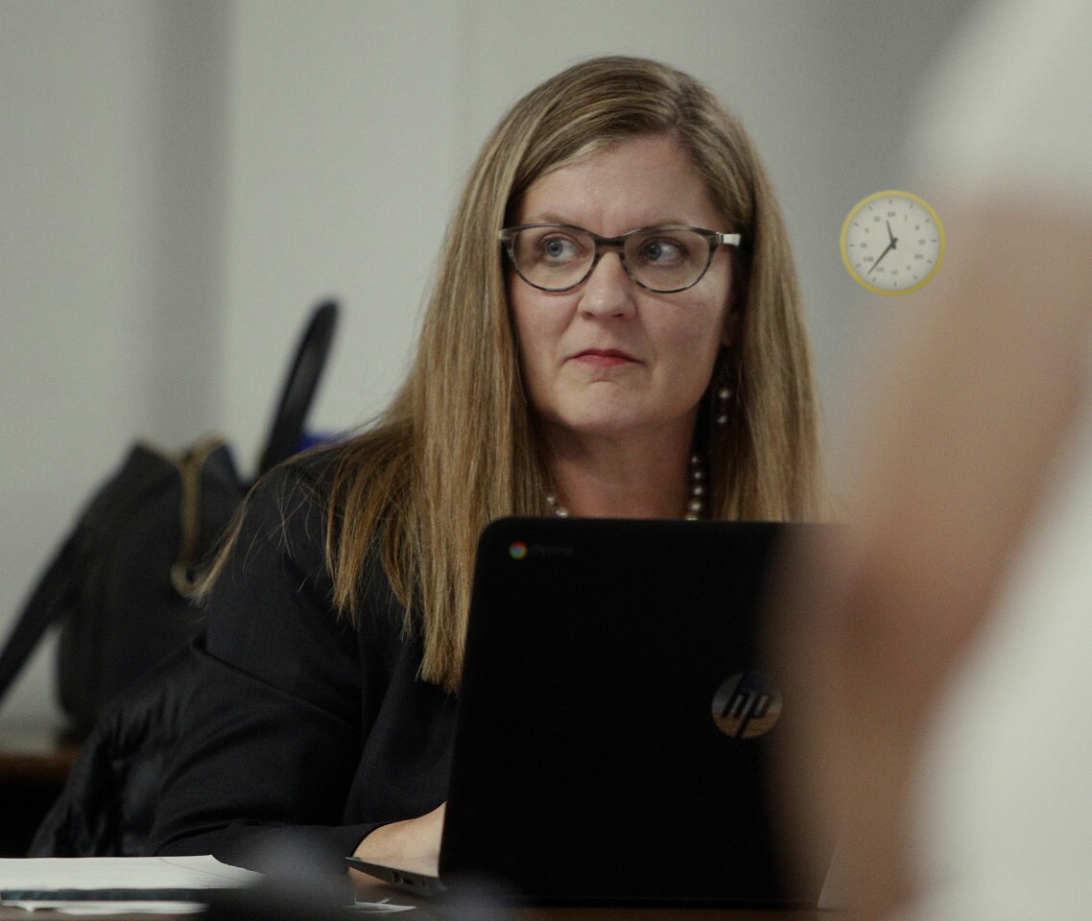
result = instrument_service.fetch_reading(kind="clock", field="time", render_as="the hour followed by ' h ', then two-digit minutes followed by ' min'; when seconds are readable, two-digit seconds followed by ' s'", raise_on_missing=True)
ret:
11 h 37 min
